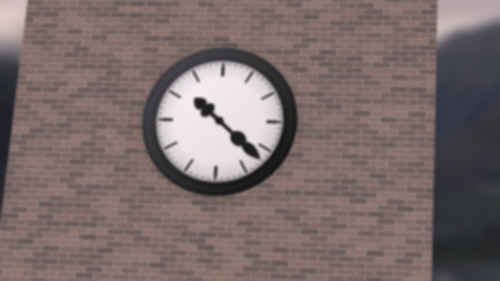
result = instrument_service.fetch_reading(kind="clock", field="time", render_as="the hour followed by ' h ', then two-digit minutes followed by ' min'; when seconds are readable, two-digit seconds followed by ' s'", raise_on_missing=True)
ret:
10 h 22 min
